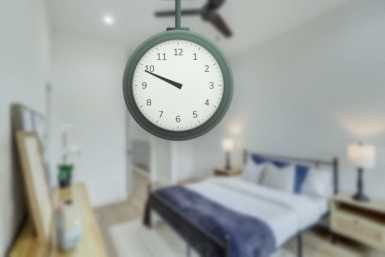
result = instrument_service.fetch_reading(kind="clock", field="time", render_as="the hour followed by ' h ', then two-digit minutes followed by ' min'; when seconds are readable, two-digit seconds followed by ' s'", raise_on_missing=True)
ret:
9 h 49 min
